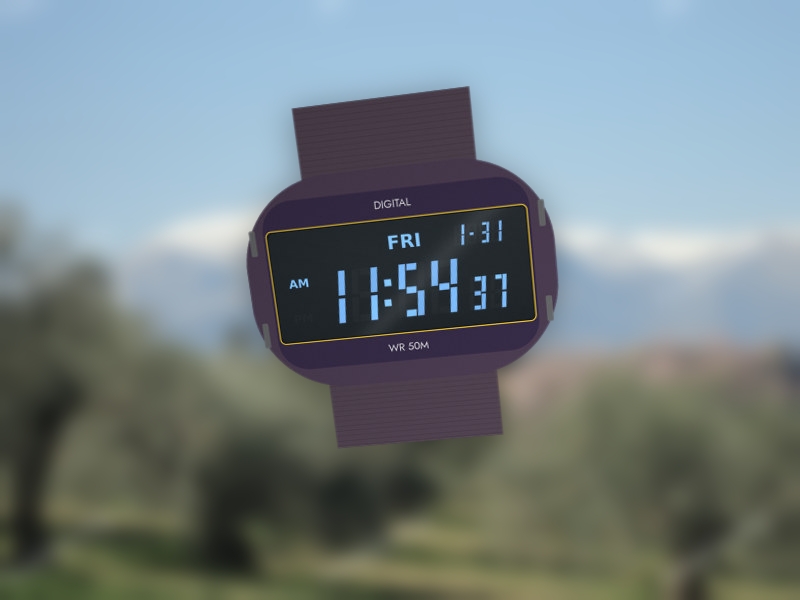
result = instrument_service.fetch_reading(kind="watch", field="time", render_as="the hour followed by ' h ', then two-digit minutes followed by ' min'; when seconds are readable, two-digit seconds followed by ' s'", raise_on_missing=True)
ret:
11 h 54 min 37 s
